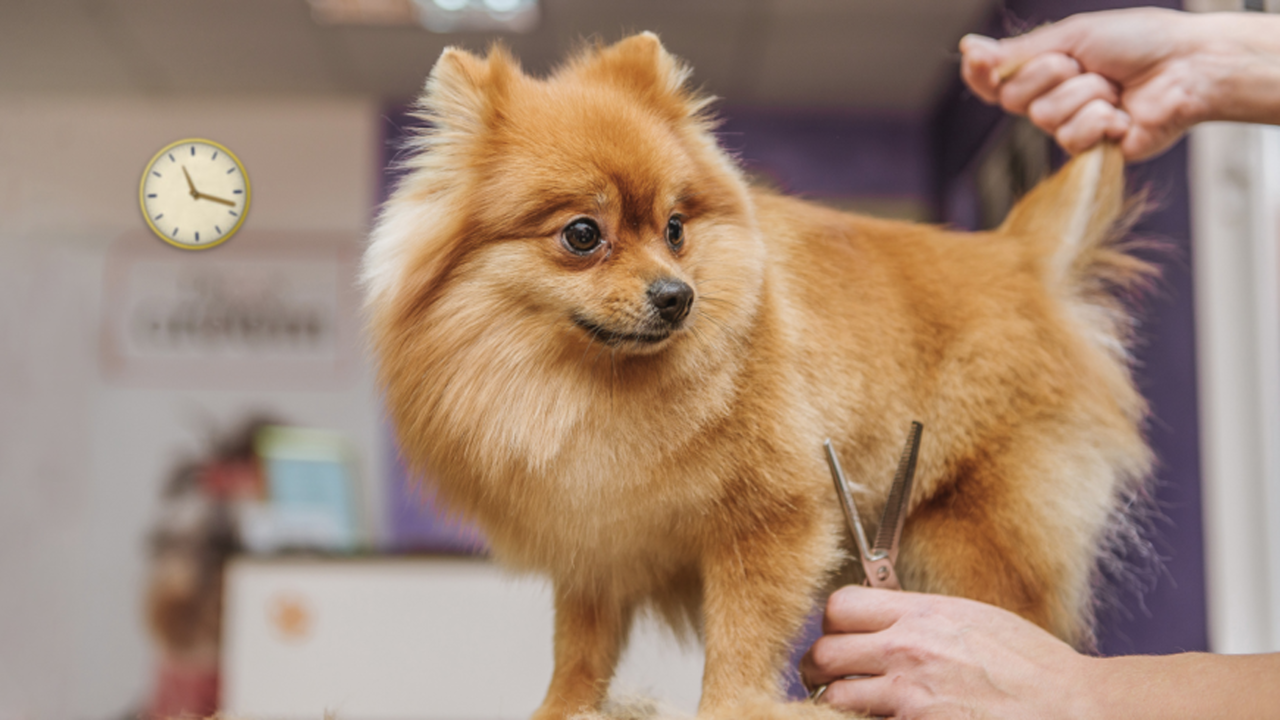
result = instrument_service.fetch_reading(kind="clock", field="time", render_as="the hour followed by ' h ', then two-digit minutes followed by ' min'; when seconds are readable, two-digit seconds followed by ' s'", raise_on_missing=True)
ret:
11 h 18 min
